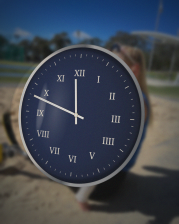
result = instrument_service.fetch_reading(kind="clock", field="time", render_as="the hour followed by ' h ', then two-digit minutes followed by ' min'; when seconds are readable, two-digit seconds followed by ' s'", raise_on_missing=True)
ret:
11 h 48 min
